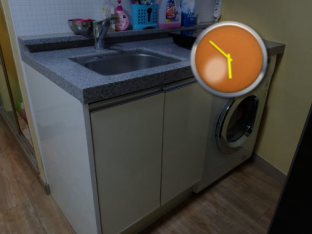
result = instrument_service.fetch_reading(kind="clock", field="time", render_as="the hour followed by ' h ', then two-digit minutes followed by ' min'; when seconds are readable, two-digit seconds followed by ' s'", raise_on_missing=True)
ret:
5 h 52 min
